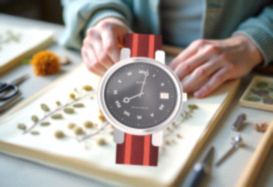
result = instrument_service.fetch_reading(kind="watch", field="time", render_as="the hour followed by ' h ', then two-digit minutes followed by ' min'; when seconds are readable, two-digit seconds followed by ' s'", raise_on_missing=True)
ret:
8 h 02 min
